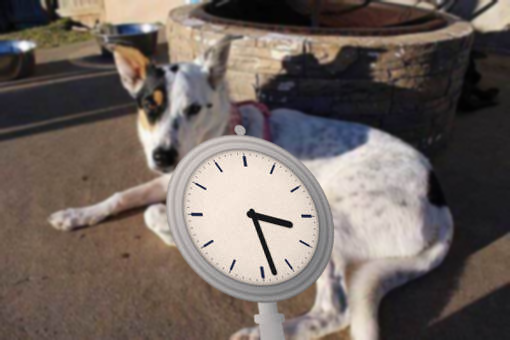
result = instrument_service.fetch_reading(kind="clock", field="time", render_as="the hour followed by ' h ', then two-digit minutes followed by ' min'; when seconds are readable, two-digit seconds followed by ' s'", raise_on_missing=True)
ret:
3 h 28 min
